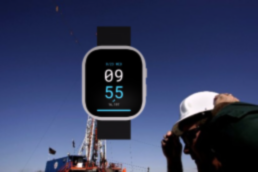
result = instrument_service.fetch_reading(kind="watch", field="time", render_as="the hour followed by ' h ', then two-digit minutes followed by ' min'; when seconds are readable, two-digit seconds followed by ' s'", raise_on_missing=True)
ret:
9 h 55 min
